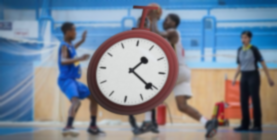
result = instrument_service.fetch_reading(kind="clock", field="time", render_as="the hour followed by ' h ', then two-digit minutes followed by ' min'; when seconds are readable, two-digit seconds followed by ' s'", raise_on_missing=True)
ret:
1 h 21 min
